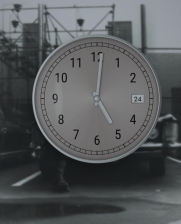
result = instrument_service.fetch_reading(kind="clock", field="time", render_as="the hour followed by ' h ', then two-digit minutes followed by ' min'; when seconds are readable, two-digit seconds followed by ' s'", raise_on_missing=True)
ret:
5 h 01 min
